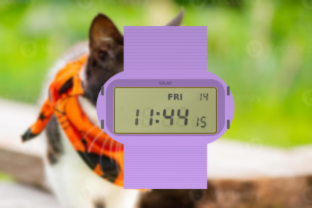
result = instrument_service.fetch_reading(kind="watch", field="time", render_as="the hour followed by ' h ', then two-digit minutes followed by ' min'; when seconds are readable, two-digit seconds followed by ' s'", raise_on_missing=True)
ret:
11 h 44 min 15 s
